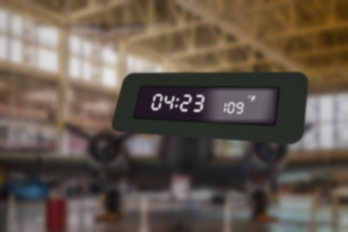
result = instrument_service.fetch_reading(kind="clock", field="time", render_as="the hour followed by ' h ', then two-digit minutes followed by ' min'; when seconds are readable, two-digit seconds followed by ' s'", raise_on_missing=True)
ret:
4 h 23 min
